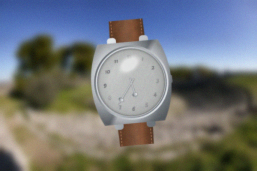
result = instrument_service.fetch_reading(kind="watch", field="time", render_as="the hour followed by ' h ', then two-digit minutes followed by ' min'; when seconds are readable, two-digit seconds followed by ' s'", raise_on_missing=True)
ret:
5 h 36 min
